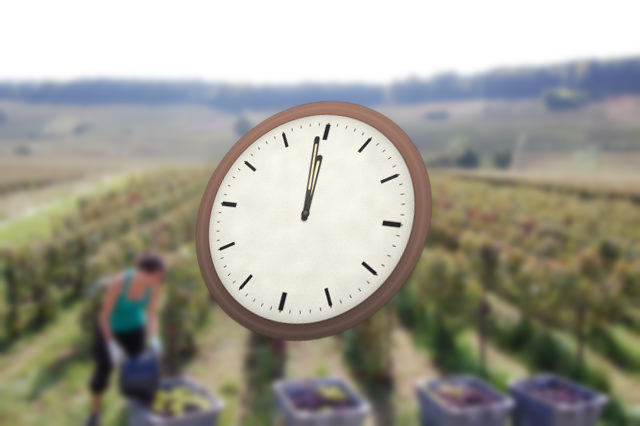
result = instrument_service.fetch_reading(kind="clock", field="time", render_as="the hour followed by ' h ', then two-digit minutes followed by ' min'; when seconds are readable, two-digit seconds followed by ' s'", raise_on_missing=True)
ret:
11 h 59 min
